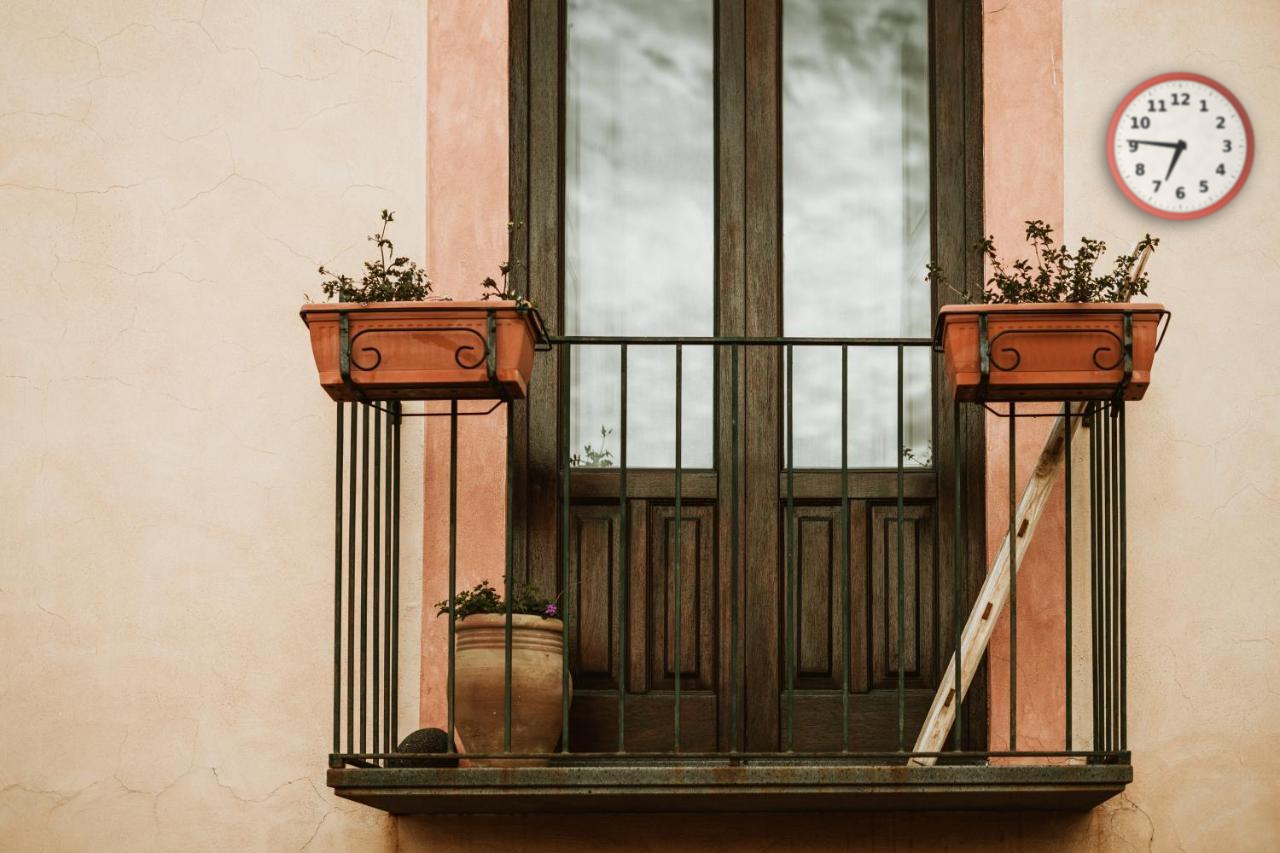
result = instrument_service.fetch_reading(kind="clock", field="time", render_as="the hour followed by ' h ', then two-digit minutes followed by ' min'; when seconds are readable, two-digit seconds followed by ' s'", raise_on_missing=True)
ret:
6 h 46 min
